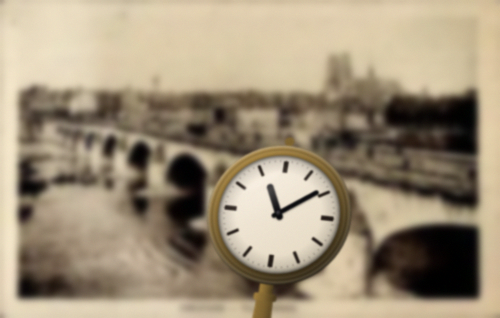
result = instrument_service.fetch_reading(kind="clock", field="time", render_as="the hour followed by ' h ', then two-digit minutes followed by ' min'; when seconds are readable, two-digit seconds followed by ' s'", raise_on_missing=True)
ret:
11 h 09 min
